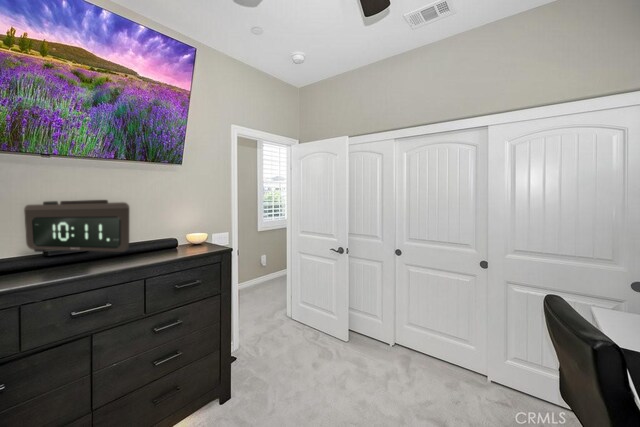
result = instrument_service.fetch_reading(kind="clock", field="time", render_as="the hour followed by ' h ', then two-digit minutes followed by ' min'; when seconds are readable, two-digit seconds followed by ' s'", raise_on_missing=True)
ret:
10 h 11 min
